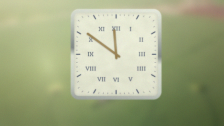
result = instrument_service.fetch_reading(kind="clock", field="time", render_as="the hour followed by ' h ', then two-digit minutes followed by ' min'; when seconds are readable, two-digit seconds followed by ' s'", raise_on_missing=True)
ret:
11 h 51 min
